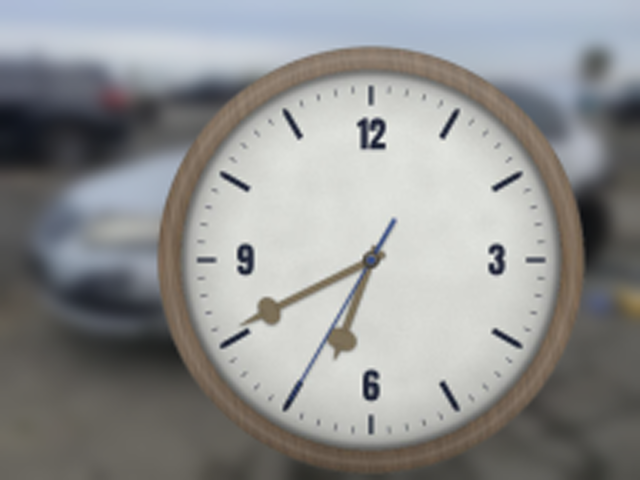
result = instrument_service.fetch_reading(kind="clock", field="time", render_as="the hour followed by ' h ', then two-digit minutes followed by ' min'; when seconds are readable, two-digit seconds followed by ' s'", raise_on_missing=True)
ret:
6 h 40 min 35 s
